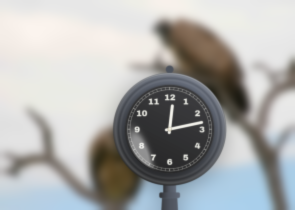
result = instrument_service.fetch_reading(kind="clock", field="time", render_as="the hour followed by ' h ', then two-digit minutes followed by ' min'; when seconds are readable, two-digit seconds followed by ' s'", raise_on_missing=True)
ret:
12 h 13 min
